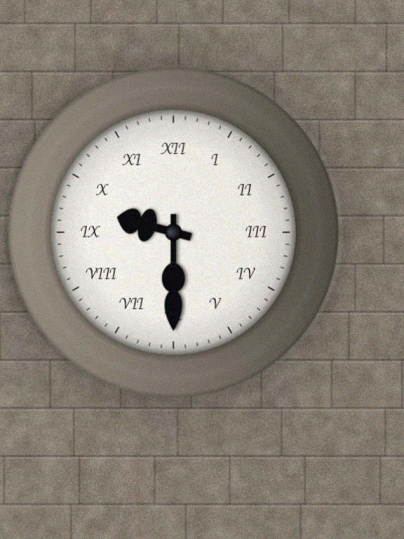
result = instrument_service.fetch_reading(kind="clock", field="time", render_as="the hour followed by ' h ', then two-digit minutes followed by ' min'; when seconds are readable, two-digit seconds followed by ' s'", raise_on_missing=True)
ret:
9 h 30 min
